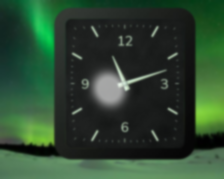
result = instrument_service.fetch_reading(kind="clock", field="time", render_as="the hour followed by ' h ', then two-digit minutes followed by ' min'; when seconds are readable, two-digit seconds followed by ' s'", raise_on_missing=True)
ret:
11 h 12 min
